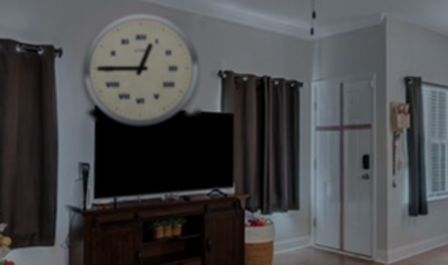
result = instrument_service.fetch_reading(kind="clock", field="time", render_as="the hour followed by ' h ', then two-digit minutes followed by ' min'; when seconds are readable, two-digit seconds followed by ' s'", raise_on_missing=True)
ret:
12 h 45 min
